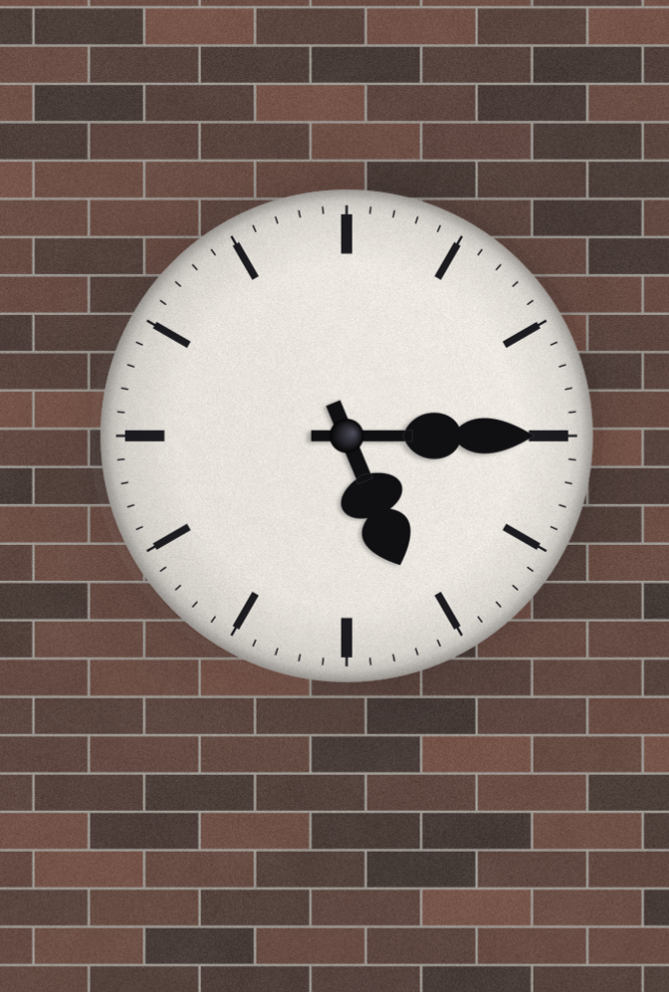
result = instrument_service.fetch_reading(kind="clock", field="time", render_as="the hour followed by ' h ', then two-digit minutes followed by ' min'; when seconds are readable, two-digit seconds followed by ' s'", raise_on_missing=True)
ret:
5 h 15 min
